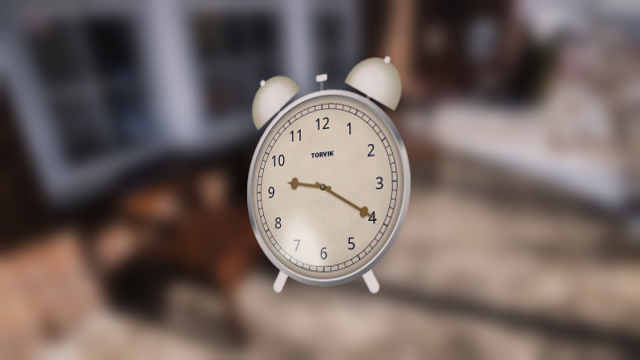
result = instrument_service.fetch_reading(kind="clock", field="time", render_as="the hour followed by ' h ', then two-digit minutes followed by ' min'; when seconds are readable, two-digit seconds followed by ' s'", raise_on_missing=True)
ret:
9 h 20 min
